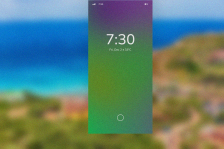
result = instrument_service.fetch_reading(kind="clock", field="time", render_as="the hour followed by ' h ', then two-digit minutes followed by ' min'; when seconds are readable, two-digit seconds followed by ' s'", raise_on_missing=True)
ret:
7 h 30 min
